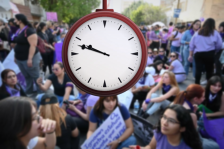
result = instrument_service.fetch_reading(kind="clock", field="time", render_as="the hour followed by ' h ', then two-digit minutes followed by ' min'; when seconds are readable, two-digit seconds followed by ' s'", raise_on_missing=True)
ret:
9 h 48 min
